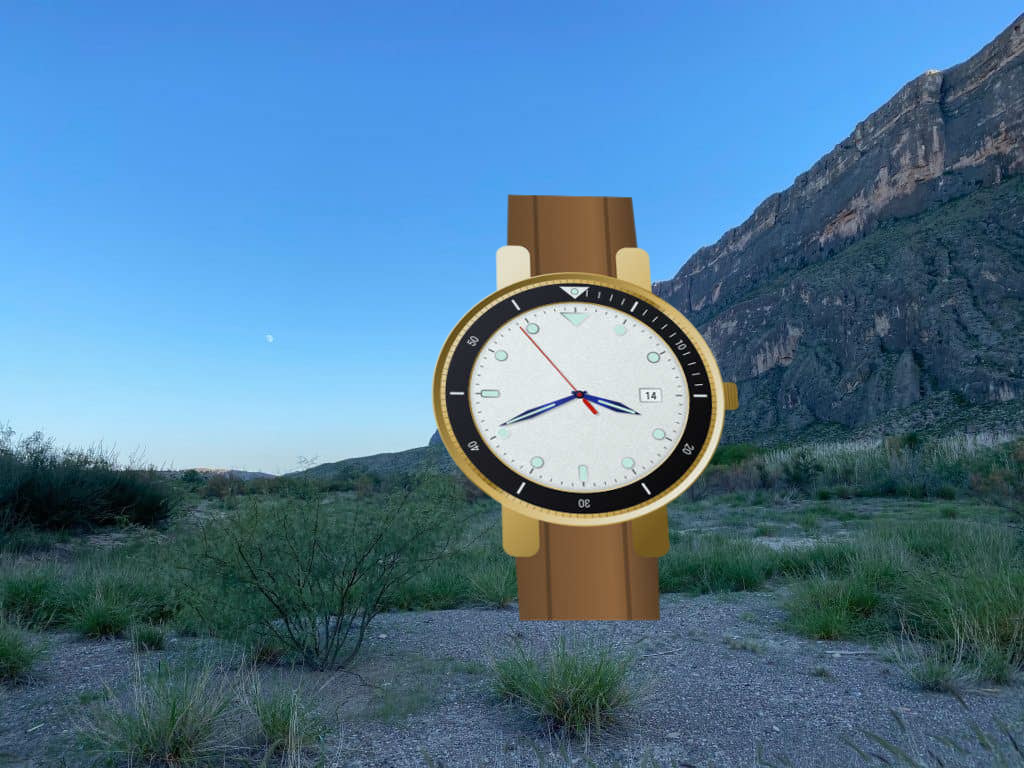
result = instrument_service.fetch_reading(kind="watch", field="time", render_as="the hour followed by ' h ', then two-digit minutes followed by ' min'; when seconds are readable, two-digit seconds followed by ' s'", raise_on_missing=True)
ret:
3 h 40 min 54 s
